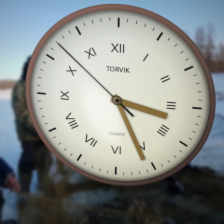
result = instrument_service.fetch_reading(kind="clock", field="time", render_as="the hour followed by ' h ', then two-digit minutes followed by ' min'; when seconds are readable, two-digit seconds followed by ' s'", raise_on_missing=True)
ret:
3 h 25 min 52 s
